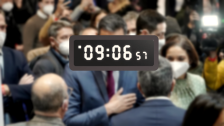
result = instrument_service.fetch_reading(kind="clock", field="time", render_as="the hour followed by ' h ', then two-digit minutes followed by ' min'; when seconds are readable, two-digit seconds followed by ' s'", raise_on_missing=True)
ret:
9 h 06 min 57 s
